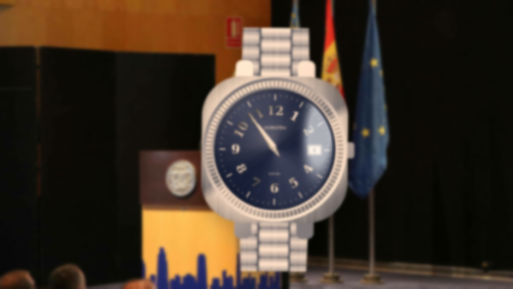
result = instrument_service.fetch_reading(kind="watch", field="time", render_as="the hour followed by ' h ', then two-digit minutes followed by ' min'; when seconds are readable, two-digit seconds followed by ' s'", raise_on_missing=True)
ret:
10 h 54 min
